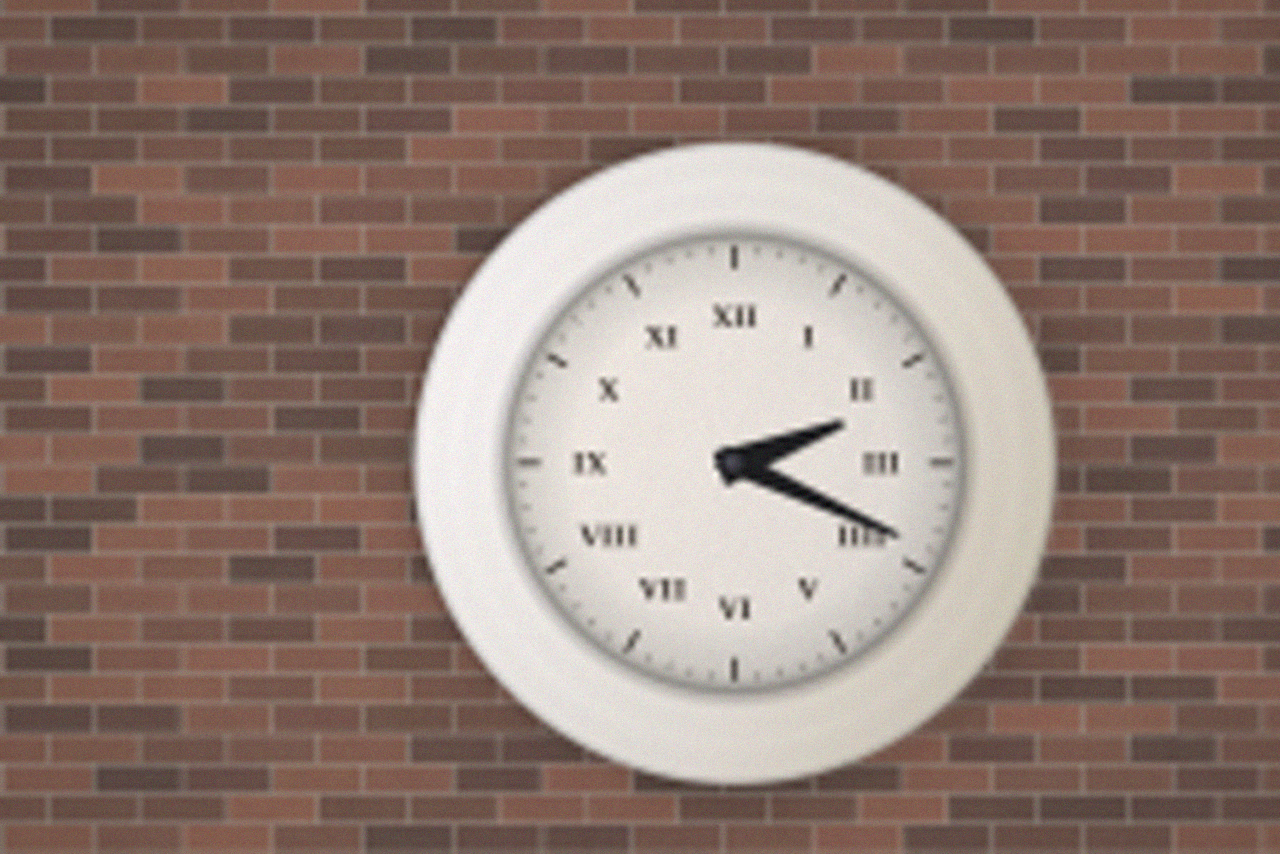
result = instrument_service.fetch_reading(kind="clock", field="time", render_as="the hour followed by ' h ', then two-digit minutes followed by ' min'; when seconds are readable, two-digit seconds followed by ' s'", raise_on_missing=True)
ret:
2 h 19 min
